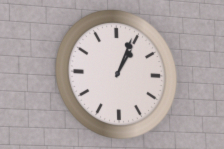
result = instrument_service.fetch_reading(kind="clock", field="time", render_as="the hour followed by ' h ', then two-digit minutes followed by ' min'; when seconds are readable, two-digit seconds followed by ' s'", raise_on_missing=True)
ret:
1 h 04 min
